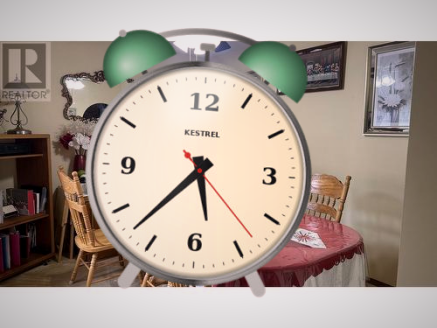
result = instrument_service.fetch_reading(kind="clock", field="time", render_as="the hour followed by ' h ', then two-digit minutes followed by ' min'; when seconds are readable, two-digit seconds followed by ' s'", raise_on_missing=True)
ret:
5 h 37 min 23 s
